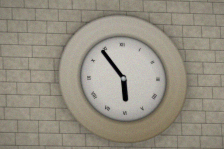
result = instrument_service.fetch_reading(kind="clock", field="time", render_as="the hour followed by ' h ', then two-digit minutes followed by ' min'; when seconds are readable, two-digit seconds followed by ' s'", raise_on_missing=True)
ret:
5 h 54 min
